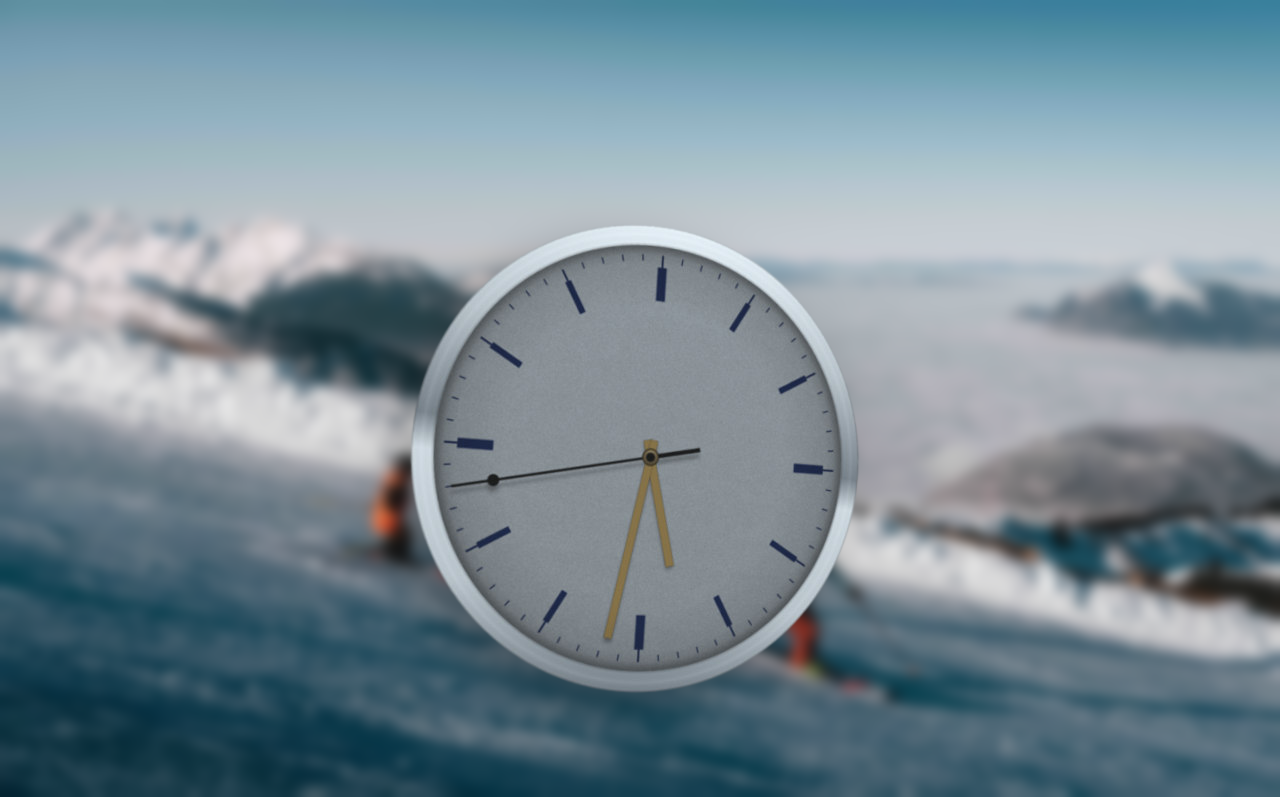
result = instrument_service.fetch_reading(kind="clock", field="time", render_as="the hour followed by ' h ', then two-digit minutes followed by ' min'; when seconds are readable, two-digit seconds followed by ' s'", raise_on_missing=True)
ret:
5 h 31 min 43 s
